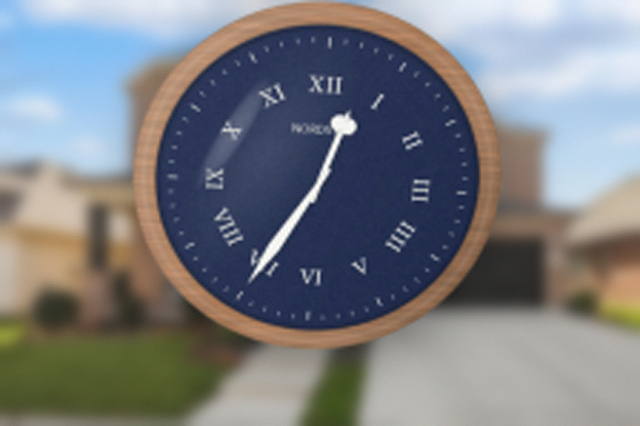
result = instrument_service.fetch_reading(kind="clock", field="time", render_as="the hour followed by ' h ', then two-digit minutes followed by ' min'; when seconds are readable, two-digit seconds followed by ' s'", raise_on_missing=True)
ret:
12 h 35 min
